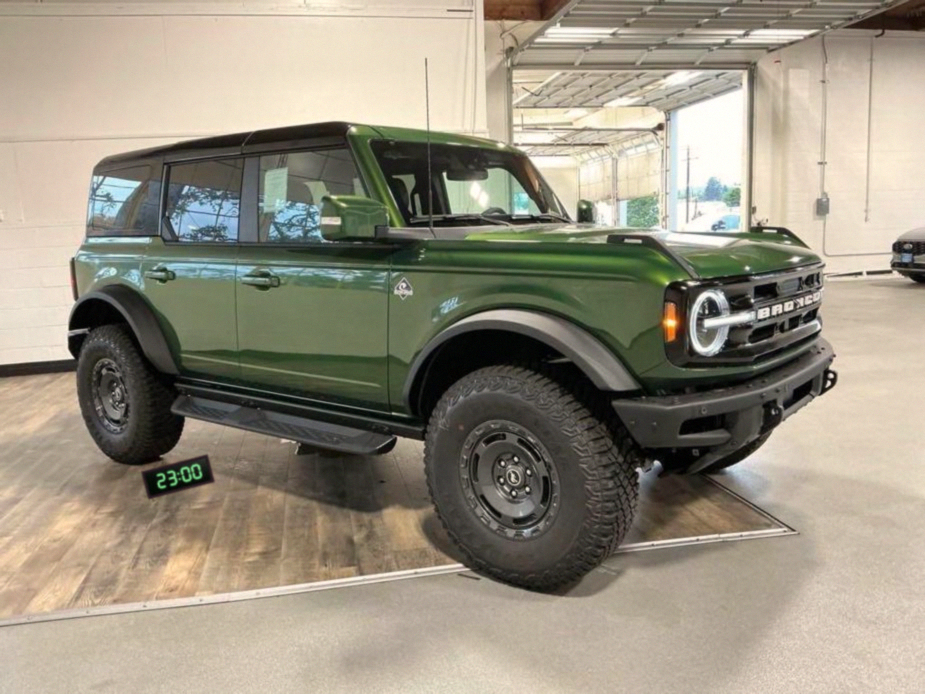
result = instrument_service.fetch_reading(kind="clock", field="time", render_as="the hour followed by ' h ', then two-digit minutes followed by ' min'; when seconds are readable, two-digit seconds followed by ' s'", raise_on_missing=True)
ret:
23 h 00 min
